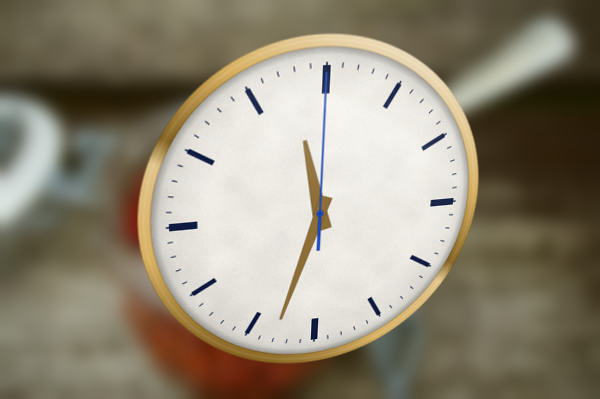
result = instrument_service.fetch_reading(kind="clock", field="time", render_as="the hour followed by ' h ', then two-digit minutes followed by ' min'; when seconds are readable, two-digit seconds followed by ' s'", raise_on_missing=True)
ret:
11 h 33 min 00 s
